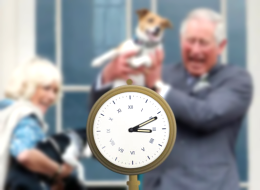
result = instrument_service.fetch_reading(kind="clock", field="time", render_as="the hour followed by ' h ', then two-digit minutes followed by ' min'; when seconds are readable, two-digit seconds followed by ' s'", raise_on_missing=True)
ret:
3 h 11 min
